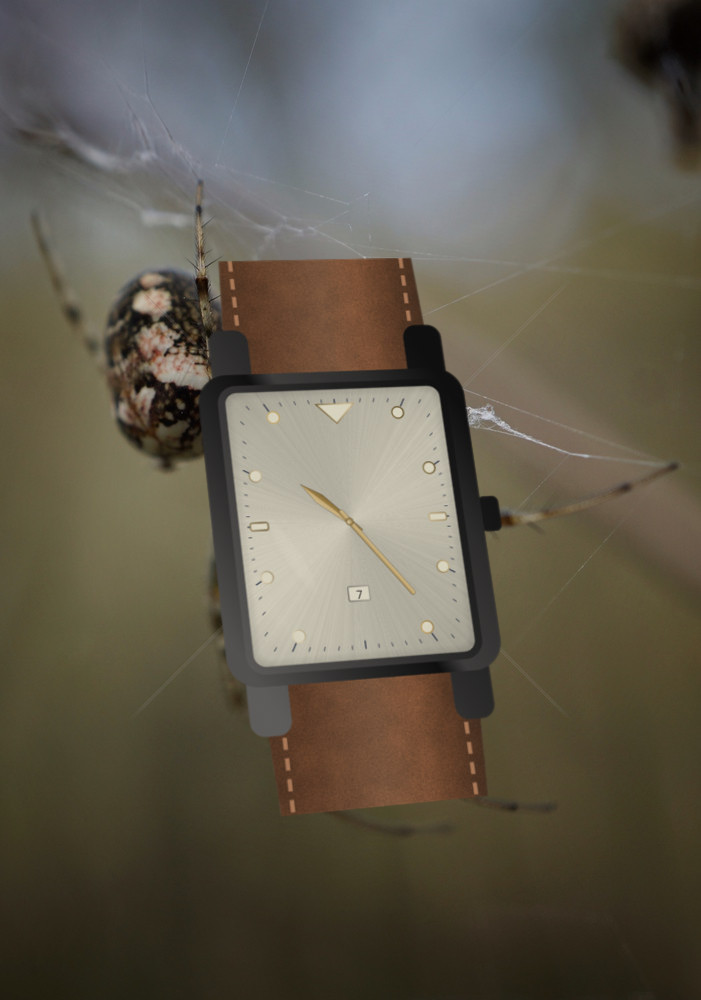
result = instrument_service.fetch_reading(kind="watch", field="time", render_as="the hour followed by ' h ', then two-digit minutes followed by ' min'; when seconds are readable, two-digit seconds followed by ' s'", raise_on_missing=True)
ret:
10 h 24 min
